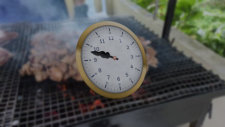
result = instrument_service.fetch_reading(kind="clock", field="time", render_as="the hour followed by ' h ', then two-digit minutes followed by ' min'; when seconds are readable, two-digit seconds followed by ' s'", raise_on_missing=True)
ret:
9 h 48 min
